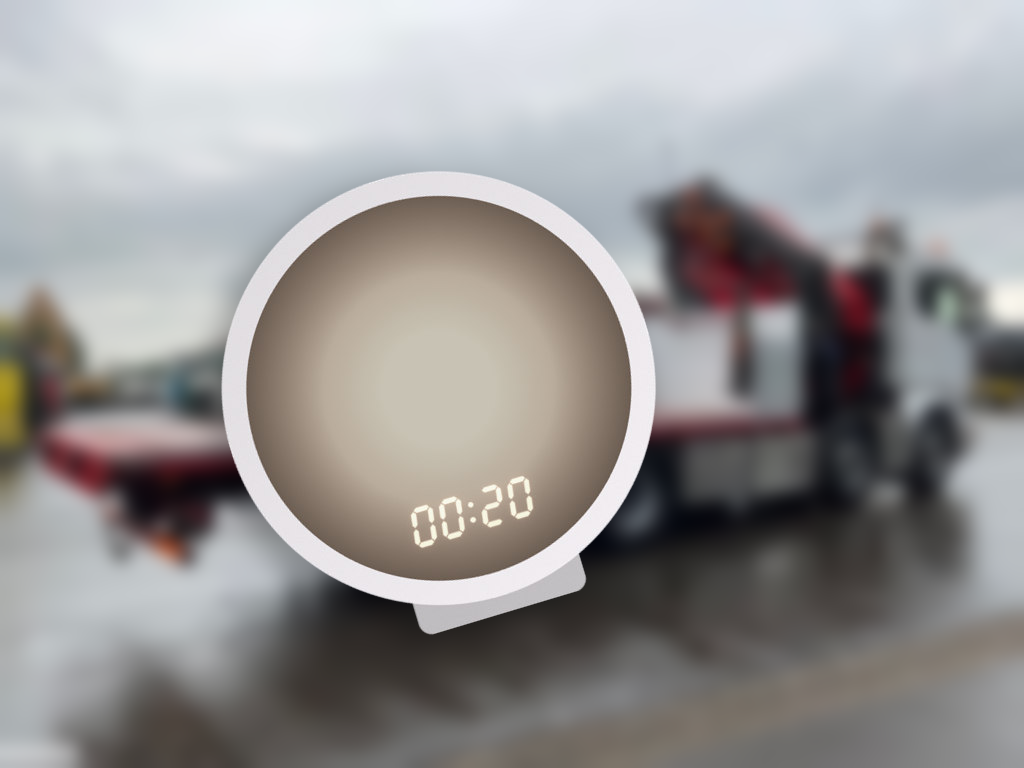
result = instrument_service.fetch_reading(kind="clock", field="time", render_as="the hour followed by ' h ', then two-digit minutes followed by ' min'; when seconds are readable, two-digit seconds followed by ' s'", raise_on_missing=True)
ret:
0 h 20 min
